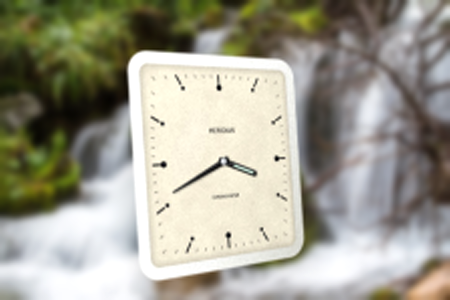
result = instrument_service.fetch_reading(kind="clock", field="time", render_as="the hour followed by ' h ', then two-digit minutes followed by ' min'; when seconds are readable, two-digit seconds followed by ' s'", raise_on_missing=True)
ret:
3 h 41 min
